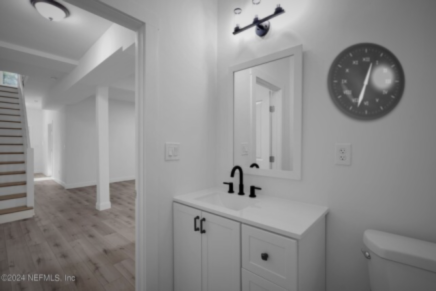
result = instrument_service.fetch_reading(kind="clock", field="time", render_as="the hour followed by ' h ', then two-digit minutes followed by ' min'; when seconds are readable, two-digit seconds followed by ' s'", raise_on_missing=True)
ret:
12 h 33 min
